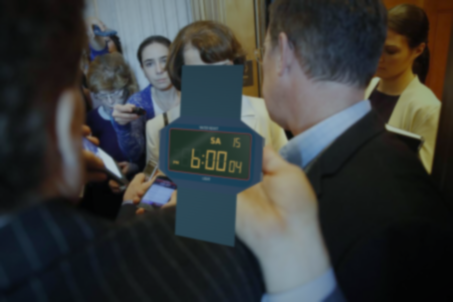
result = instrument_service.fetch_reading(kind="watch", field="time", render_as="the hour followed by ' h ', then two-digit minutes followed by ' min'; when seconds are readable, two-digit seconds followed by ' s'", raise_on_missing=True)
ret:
6 h 00 min
